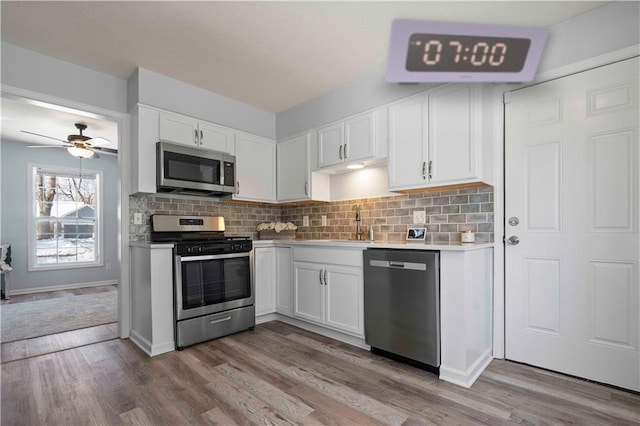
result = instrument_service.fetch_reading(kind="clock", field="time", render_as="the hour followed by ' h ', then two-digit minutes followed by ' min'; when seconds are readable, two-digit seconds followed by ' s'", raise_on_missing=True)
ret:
7 h 00 min
